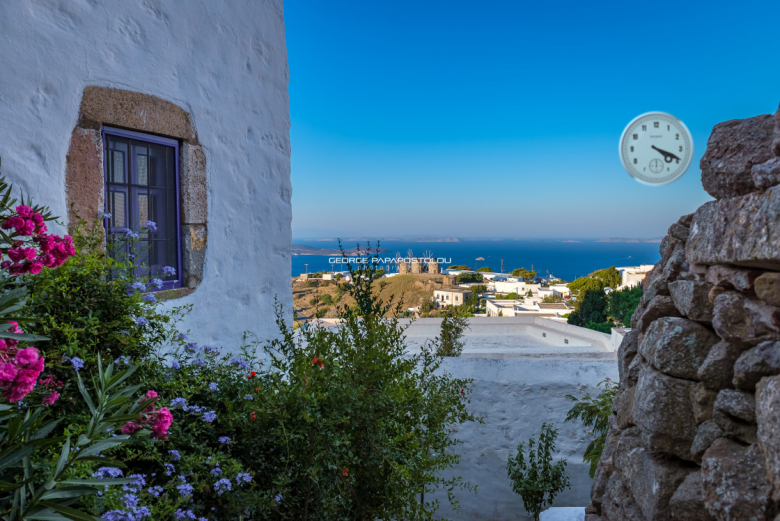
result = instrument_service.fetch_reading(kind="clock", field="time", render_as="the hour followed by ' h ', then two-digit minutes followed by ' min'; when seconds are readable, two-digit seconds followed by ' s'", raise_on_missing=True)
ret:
4 h 19 min
